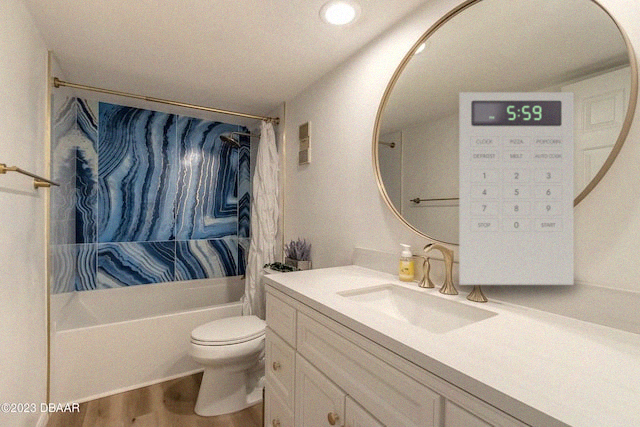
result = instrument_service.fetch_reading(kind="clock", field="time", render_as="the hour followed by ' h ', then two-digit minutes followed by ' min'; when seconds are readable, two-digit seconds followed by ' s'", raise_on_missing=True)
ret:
5 h 59 min
